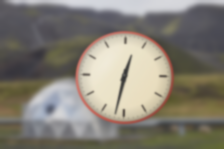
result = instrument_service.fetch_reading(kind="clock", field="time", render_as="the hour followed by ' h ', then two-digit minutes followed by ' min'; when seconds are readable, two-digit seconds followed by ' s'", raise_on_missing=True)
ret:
12 h 32 min
